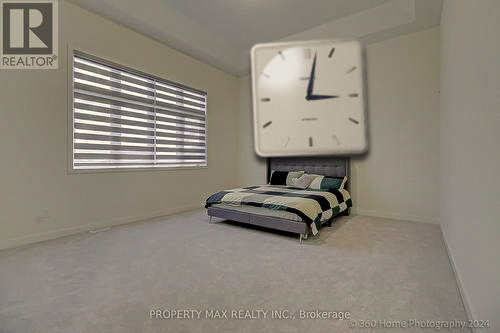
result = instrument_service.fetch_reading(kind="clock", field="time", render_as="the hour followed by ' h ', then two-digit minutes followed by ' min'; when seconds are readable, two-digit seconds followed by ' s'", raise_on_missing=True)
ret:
3 h 02 min
